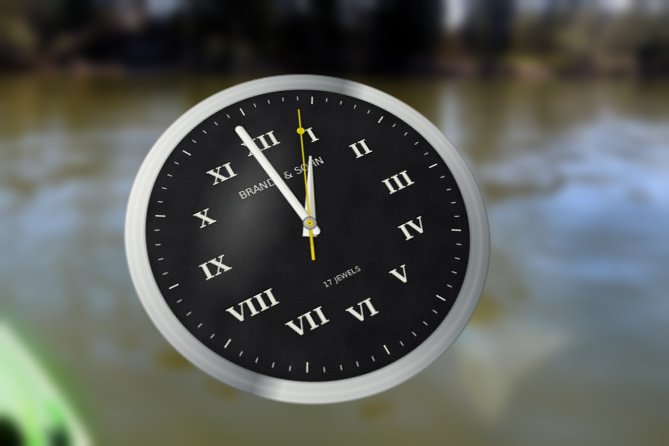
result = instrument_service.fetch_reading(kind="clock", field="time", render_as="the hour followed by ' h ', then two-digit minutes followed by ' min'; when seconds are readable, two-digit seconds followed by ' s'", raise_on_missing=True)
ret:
12 h 59 min 04 s
